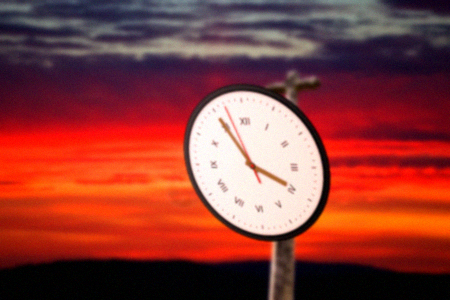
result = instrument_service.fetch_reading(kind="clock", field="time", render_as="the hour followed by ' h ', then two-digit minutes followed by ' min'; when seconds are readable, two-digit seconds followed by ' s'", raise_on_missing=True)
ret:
3 h 54 min 57 s
